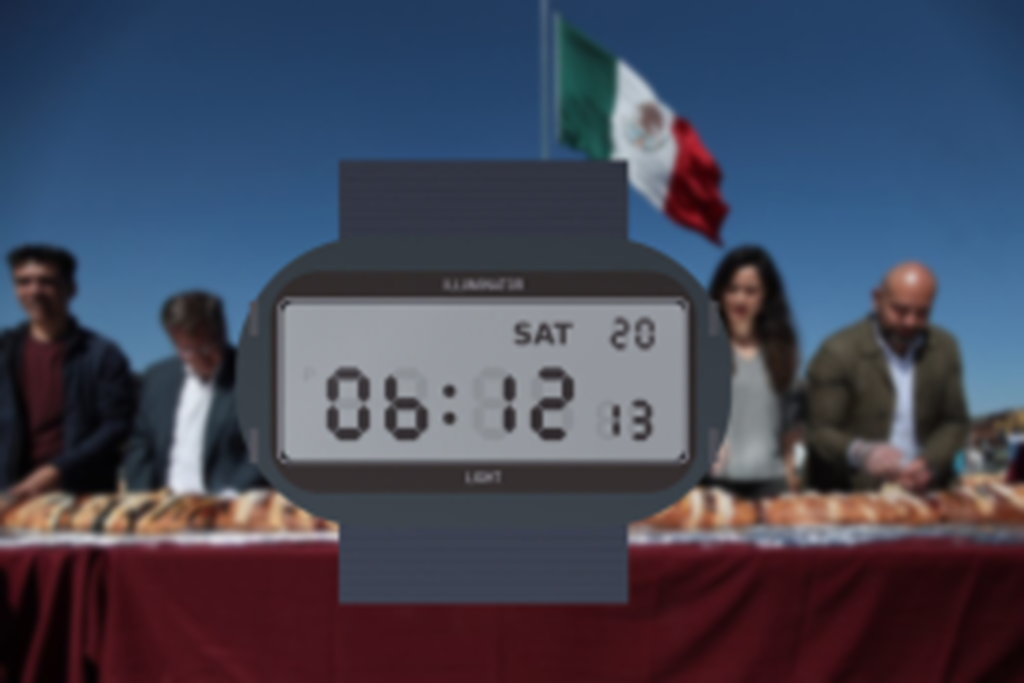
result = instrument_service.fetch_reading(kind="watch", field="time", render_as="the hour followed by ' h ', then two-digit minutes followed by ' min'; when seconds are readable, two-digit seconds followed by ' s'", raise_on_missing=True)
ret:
6 h 12 min 13 s
